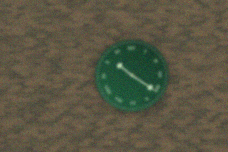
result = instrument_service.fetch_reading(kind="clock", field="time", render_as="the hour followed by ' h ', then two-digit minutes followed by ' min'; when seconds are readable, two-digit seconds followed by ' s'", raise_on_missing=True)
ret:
10 h 21 min
